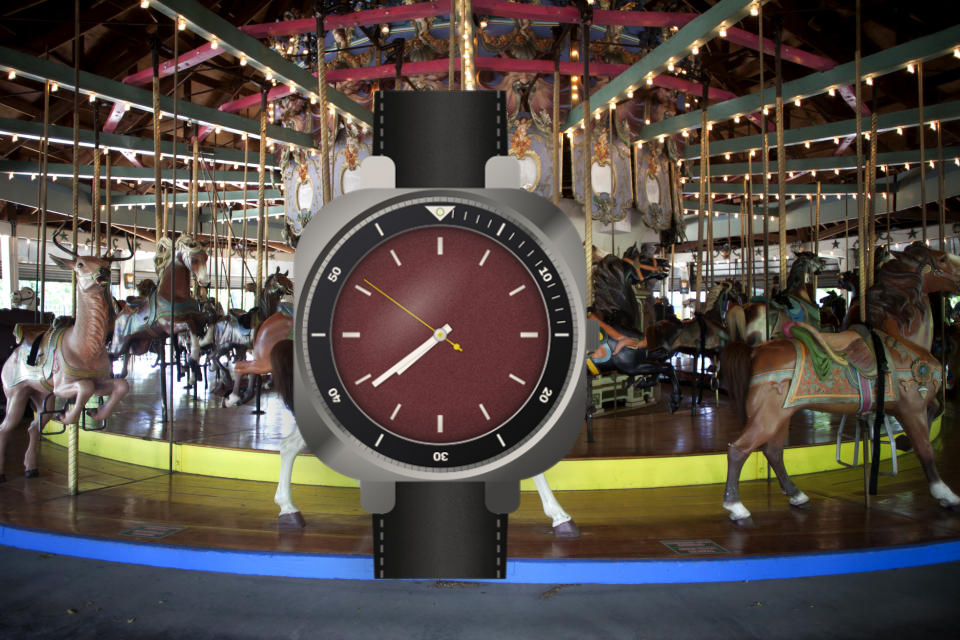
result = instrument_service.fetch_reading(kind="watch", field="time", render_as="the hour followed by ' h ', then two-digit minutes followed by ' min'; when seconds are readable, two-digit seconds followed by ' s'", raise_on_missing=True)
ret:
7 h 38 min 51 s
